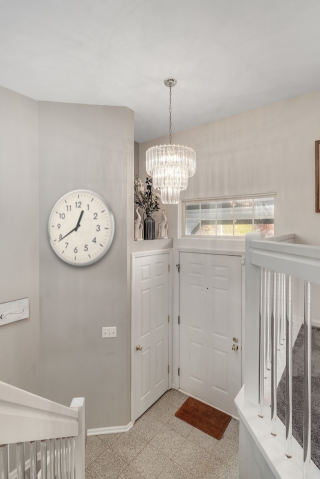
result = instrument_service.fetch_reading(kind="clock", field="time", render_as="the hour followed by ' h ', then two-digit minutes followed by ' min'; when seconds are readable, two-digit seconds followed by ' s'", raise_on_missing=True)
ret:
12 h 39 min
